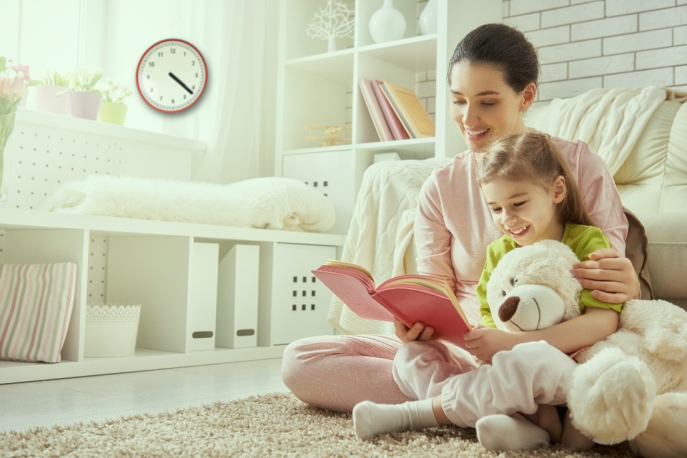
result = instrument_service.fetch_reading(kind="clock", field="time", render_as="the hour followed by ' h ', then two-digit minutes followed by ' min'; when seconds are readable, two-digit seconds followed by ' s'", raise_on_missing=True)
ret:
4 h 22 min
